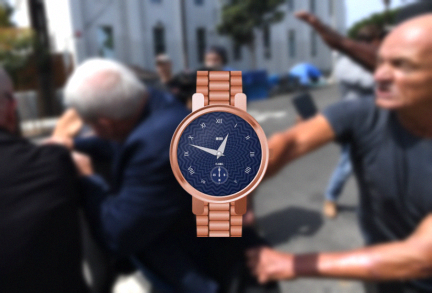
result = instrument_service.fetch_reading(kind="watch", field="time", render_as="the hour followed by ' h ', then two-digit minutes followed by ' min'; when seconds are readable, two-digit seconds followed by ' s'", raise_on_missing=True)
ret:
12 h 48 min
